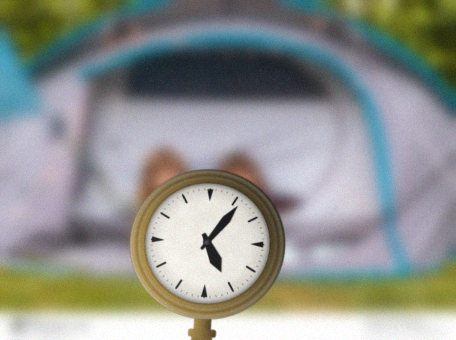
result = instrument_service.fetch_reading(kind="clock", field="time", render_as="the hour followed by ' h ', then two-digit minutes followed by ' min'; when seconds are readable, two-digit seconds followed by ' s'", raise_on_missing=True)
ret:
5 h 06 min
